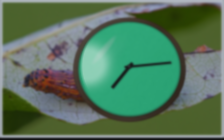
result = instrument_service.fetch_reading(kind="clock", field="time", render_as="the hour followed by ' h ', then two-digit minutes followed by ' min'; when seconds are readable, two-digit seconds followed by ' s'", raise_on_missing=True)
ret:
7 h 14 min
